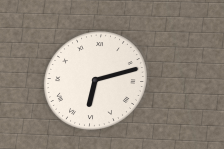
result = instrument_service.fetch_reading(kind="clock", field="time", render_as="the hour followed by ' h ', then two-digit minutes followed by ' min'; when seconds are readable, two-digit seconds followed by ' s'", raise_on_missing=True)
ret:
6 h 12 min
